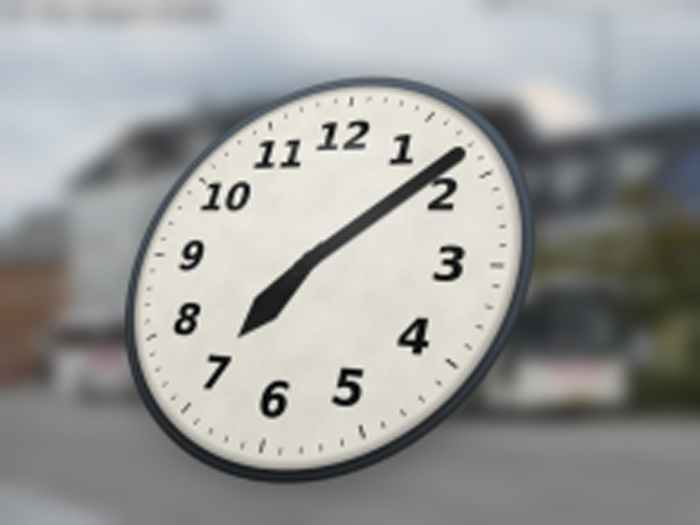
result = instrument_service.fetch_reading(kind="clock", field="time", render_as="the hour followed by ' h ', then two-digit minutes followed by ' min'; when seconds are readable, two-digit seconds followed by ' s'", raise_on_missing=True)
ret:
7 h 08 min
